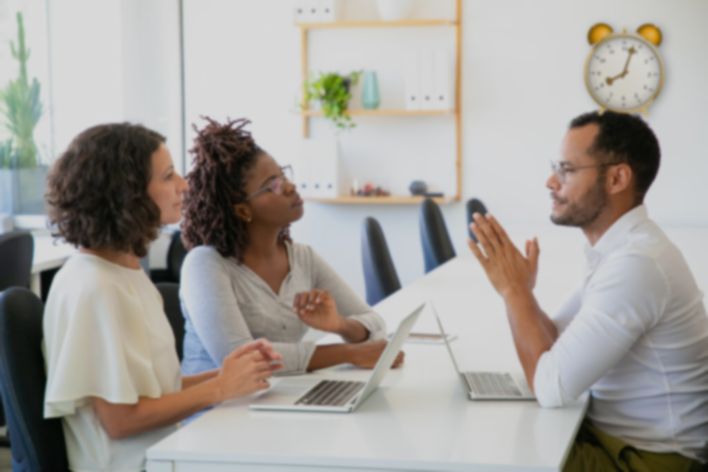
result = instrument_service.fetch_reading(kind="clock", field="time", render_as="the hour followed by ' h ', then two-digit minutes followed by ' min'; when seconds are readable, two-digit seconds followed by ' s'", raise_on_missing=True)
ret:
8 h 03 min
